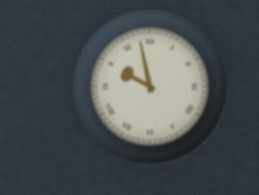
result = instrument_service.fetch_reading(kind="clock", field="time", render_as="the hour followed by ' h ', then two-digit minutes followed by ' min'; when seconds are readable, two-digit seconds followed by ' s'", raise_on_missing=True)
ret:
9 h 58 min
